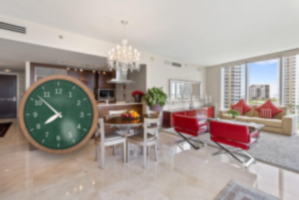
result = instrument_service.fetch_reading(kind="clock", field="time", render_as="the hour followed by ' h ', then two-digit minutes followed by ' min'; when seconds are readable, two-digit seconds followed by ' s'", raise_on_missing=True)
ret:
7 h 52 min
